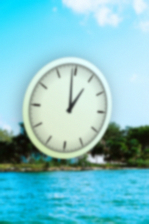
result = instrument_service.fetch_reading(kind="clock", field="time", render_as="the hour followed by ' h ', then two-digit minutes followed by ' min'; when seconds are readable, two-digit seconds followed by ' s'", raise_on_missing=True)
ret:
12 h 59 min
